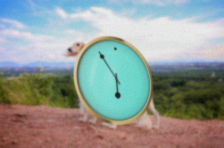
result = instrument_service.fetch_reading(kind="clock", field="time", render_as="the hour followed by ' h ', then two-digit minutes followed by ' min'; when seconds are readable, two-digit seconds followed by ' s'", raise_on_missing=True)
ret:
5 h 54 min
